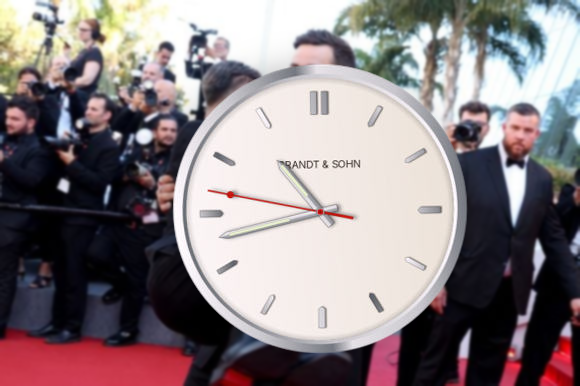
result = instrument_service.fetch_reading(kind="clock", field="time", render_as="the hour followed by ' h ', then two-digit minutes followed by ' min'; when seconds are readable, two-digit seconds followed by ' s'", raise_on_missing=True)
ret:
10 h 42 min 47 s
